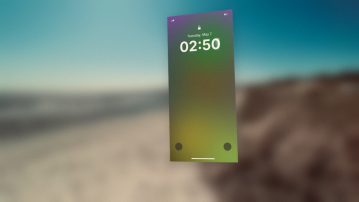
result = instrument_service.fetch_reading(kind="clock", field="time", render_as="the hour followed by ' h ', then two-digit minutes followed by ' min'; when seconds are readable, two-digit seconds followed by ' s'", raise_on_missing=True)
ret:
2 h 50 min
